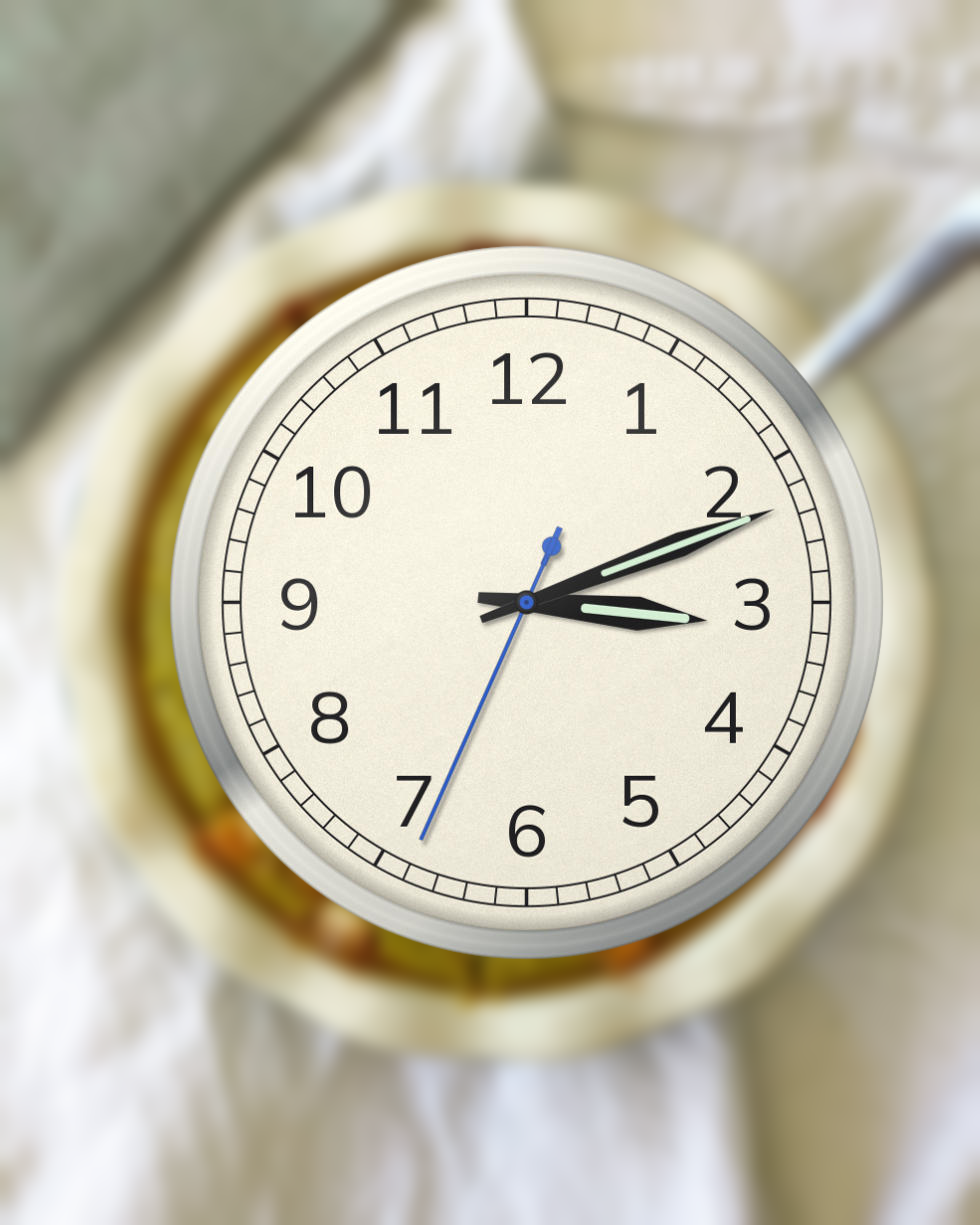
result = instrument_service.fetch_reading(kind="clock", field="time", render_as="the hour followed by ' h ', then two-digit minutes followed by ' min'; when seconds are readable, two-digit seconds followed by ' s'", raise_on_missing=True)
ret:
3 h 11 min 34 s
